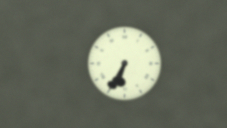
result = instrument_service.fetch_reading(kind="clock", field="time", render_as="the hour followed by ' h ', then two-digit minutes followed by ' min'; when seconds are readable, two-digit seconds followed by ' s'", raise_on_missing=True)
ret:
6 h 35 min
